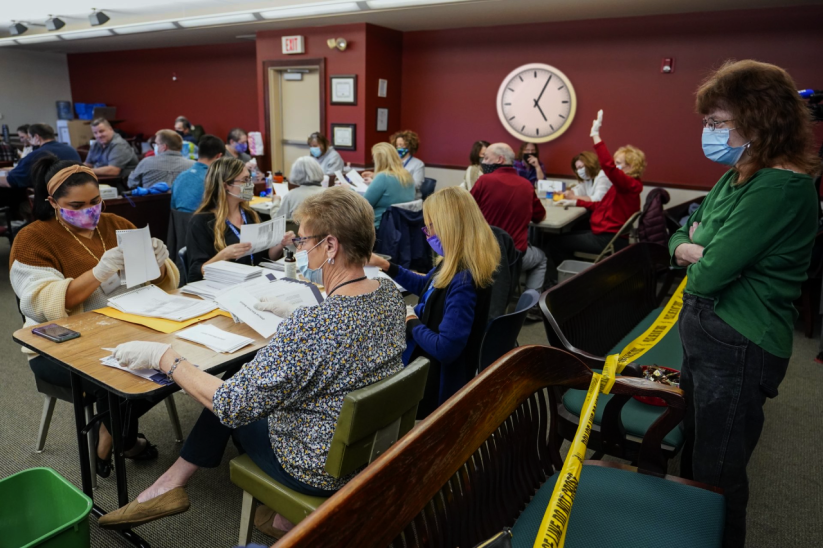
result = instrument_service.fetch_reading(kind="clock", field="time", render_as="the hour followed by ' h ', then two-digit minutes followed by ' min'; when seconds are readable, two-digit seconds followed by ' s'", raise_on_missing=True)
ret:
5 h 05 min
